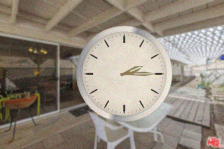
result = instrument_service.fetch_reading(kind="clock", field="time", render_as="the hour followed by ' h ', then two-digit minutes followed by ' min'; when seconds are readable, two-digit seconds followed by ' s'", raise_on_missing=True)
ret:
2 h 15 min
